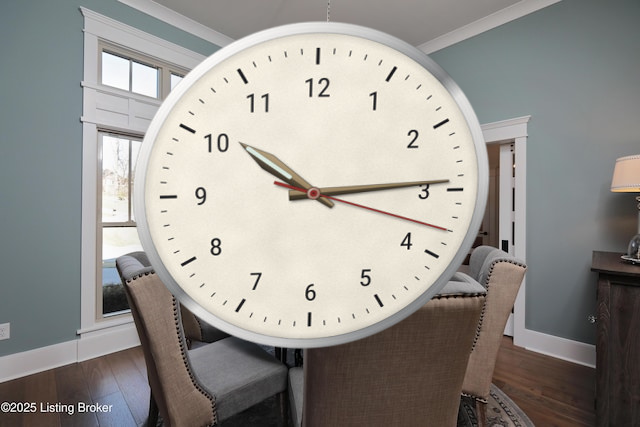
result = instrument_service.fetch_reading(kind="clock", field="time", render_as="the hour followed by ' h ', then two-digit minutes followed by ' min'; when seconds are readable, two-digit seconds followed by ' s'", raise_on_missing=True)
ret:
10 h 14 min 18 s
